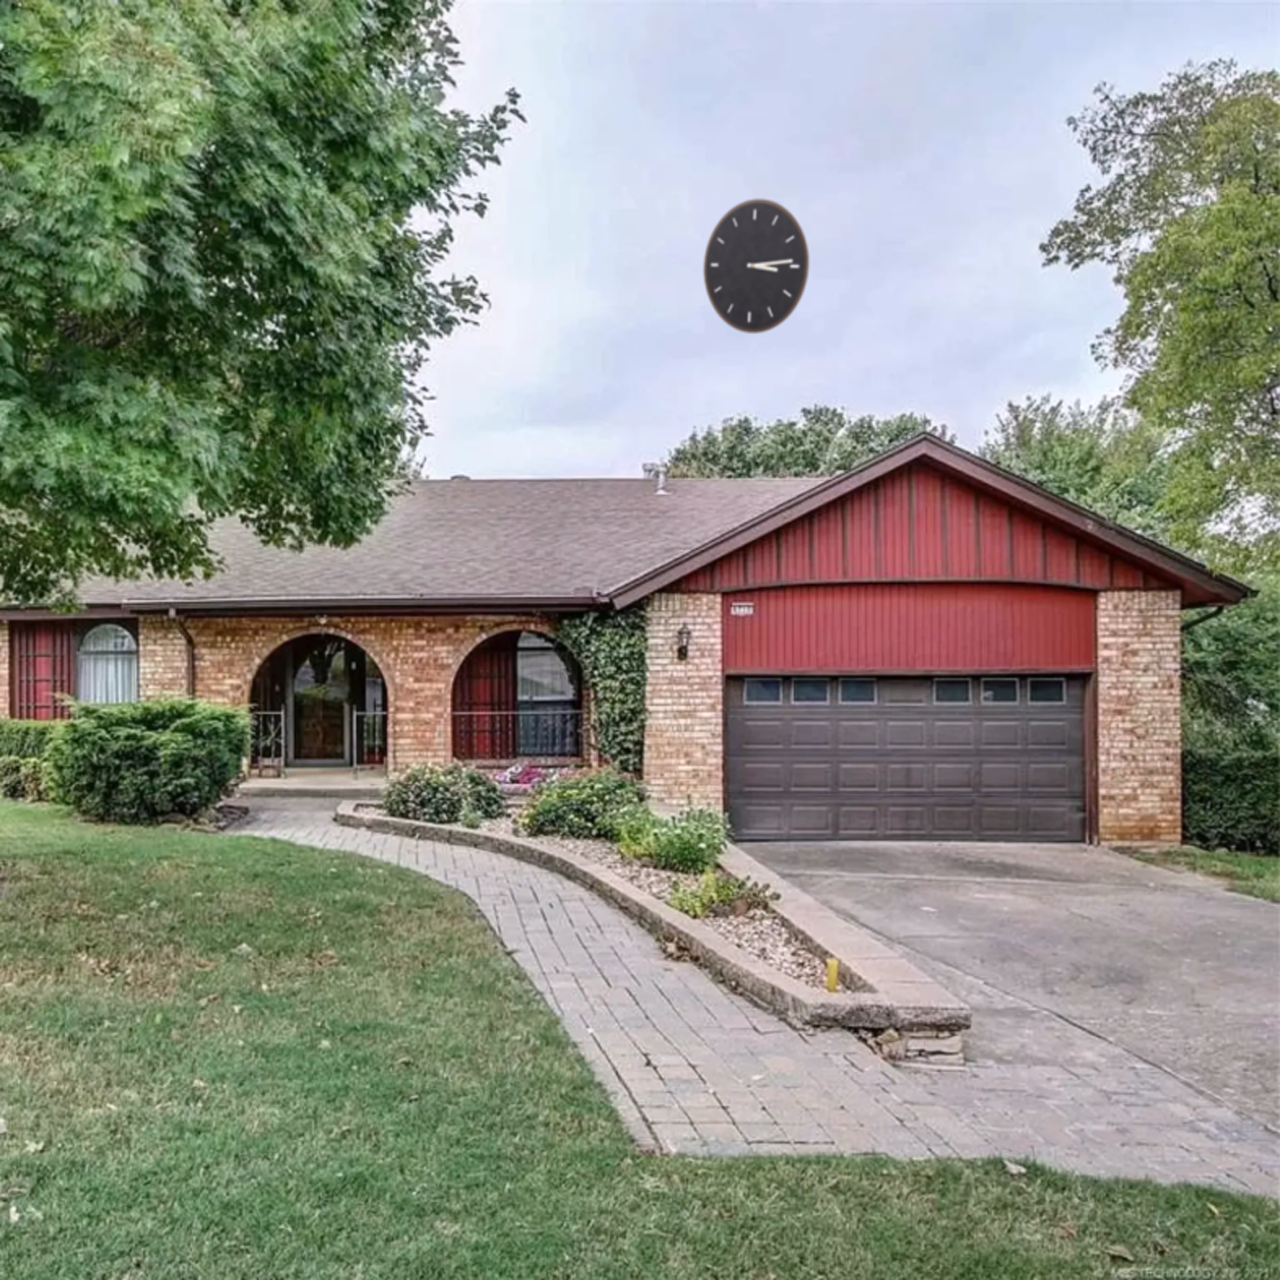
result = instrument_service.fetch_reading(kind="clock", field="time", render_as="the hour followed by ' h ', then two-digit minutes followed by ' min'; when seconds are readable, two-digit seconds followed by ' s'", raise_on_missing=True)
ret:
3 h 14 min
